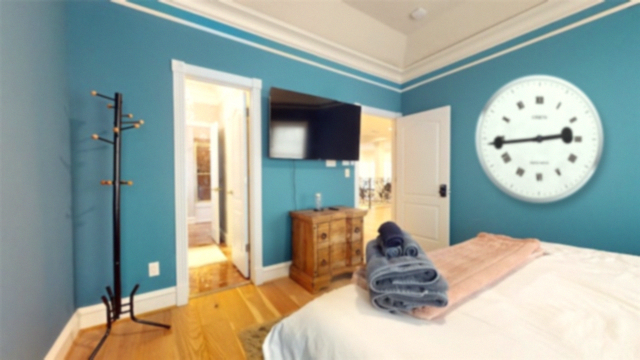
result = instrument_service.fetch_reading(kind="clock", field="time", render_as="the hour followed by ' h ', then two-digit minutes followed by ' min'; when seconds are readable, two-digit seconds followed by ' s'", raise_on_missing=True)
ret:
2 h 44 min
